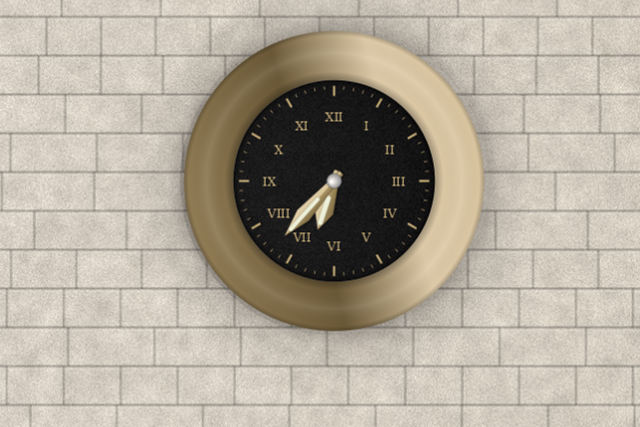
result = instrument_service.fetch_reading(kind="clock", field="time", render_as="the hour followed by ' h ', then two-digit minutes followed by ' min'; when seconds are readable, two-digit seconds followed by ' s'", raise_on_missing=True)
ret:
6 h 37 min
